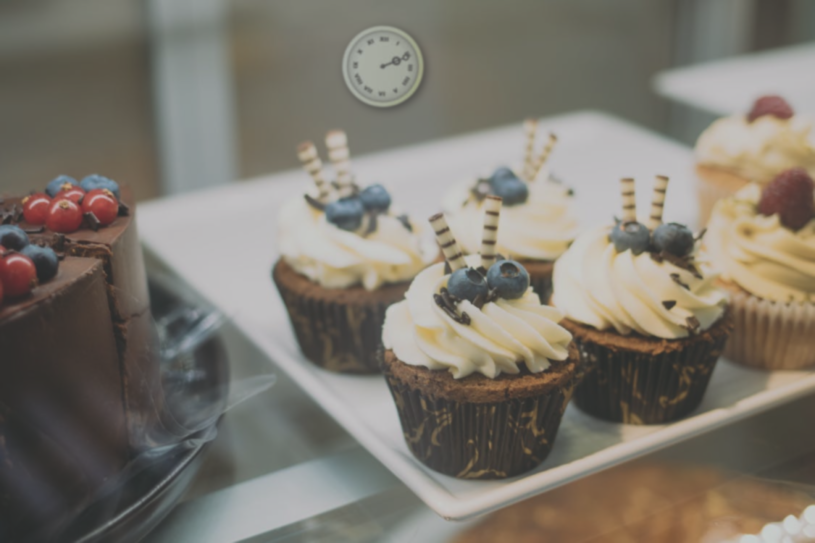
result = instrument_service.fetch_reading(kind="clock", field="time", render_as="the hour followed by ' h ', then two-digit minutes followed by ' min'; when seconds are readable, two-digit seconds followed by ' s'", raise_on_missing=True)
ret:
2 h 11 min
